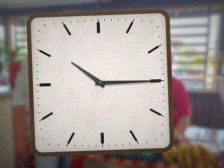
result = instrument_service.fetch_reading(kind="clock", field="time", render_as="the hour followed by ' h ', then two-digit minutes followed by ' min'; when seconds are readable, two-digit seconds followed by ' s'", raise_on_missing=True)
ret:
10 h 15 min
